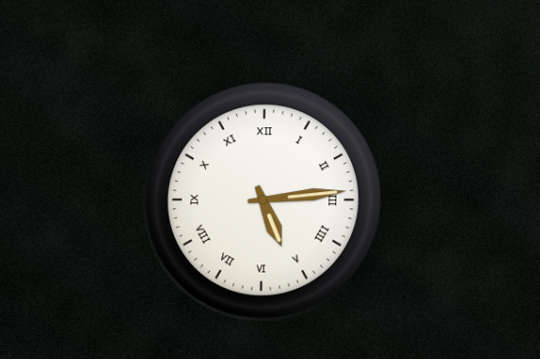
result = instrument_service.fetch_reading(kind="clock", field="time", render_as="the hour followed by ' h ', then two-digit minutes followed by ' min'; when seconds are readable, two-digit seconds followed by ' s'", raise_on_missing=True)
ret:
5 h 14 min
